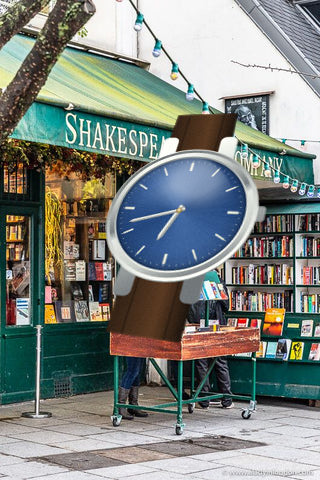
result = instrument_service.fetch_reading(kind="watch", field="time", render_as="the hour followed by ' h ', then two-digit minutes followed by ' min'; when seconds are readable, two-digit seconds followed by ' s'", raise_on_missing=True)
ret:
6 h 42 min
